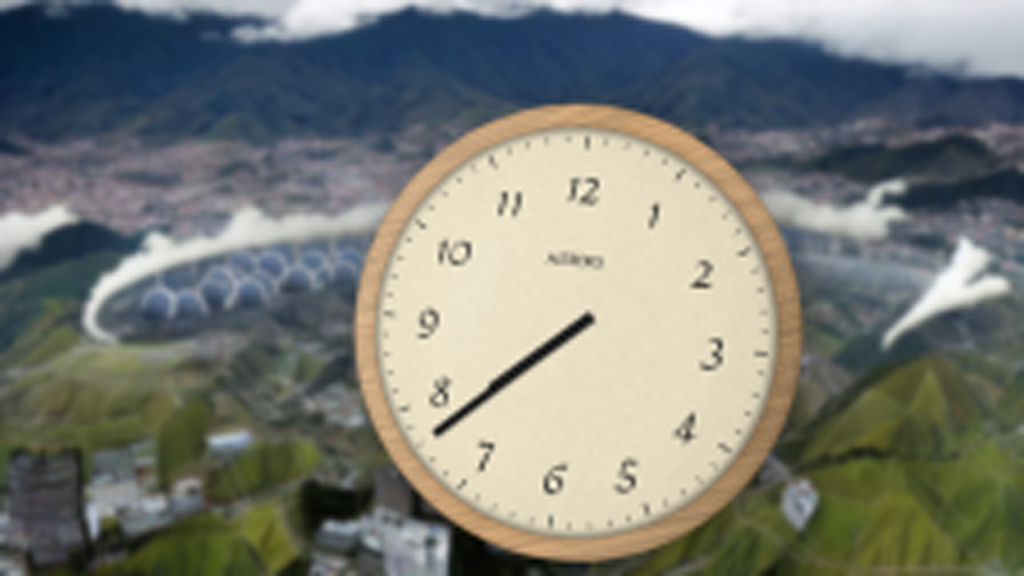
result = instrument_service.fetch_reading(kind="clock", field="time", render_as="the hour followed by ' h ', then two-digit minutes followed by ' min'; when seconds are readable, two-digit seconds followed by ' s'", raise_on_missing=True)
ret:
7 h 38 min
